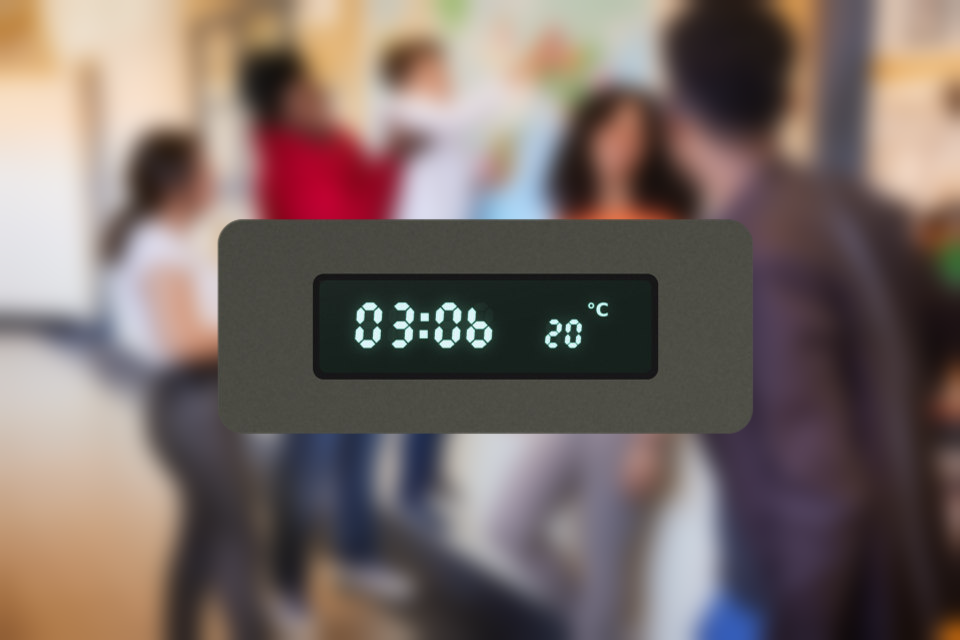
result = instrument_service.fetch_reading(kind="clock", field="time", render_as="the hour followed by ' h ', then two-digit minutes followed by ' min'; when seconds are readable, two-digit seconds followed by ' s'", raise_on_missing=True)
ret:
3 h 06 min
